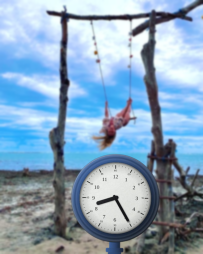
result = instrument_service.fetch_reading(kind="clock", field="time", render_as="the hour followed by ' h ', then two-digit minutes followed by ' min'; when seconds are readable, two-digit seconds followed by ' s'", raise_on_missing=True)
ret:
8 h 25 min
